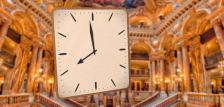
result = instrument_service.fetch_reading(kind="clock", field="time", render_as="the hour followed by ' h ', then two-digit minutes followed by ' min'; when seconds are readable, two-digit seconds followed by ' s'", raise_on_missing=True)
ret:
7 h 59 min
